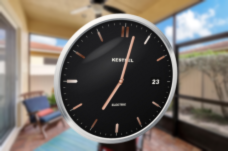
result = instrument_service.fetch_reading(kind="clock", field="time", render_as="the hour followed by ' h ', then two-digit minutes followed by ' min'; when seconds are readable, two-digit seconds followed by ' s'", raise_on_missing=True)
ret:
7 h 02 min
